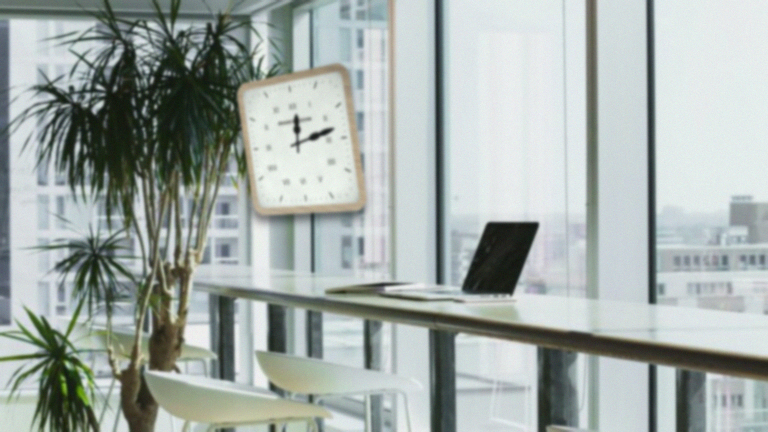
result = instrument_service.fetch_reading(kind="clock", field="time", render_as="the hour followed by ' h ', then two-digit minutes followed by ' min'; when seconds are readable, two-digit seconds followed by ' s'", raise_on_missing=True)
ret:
12 h 13 min
